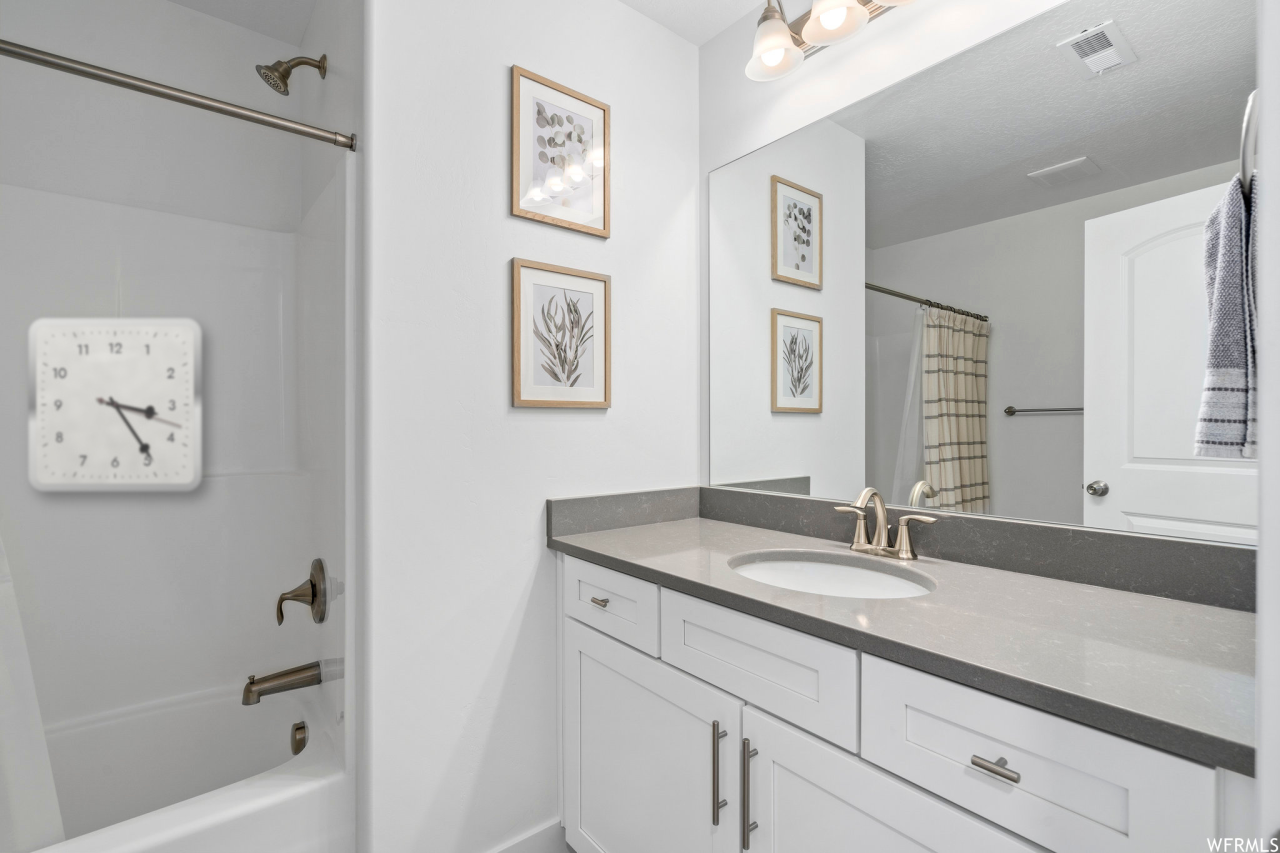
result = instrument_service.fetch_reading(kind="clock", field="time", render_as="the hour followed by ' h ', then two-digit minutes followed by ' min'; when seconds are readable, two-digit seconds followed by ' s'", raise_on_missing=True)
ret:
3 h 24 min 18 s
